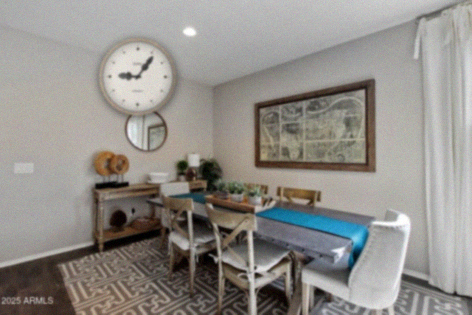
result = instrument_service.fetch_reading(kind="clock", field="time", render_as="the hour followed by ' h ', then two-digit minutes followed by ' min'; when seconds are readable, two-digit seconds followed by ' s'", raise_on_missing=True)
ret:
9 h 06 min
